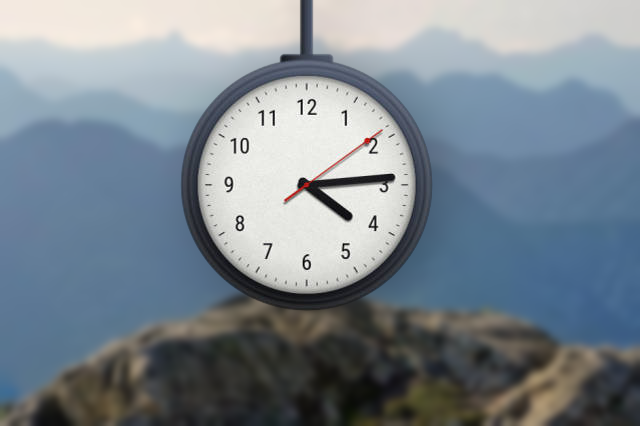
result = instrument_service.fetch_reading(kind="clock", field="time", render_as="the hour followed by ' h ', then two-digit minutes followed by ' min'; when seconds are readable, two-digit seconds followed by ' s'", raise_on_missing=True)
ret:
4 h 14 min 09 s
